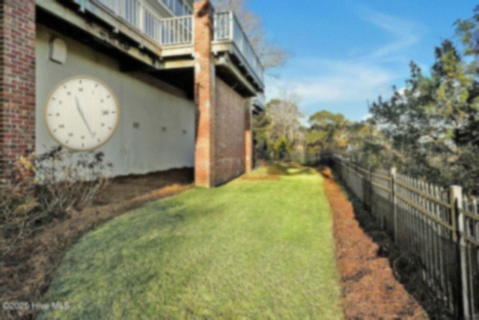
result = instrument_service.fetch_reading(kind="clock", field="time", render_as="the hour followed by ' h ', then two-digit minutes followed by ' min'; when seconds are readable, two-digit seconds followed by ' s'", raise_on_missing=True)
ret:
11 h 26 min
